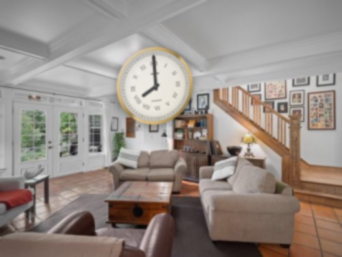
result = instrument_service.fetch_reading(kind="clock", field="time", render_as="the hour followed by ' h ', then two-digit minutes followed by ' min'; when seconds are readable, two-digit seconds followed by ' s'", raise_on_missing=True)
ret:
8 h 00 min
